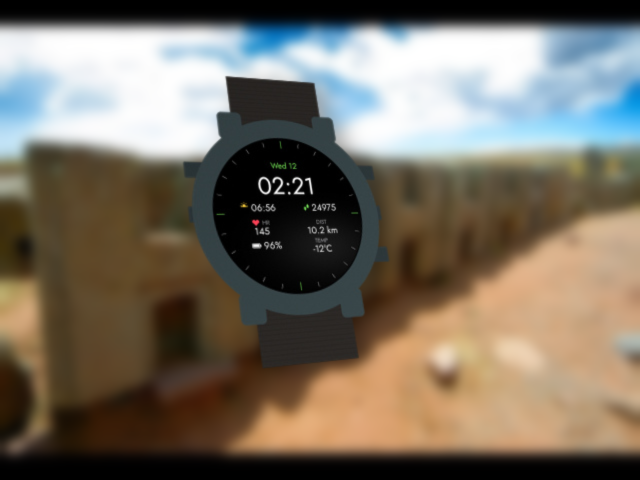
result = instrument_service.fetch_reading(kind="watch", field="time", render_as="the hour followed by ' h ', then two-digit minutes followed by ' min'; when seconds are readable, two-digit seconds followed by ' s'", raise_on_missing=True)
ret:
2 h 21 min
